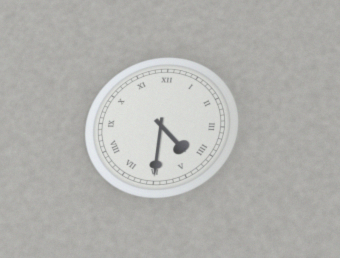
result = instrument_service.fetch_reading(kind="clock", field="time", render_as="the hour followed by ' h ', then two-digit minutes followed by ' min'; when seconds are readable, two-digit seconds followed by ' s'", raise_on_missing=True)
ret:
4 h 30 min
